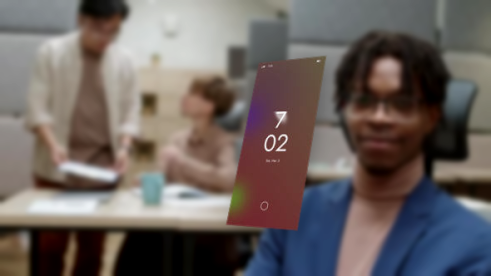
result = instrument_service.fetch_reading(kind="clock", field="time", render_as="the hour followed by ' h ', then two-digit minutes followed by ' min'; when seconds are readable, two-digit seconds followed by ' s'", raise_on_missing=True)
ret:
7 h 02 min
